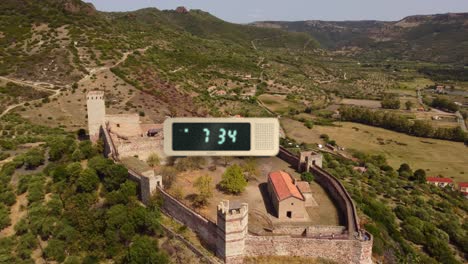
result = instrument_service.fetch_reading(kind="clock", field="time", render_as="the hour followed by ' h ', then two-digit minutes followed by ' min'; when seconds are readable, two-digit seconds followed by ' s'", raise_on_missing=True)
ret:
7 h 34 min
